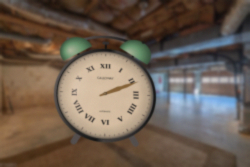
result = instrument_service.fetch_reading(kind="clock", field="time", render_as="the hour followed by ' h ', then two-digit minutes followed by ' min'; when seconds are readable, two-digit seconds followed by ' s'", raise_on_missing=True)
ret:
2 h 11 min
